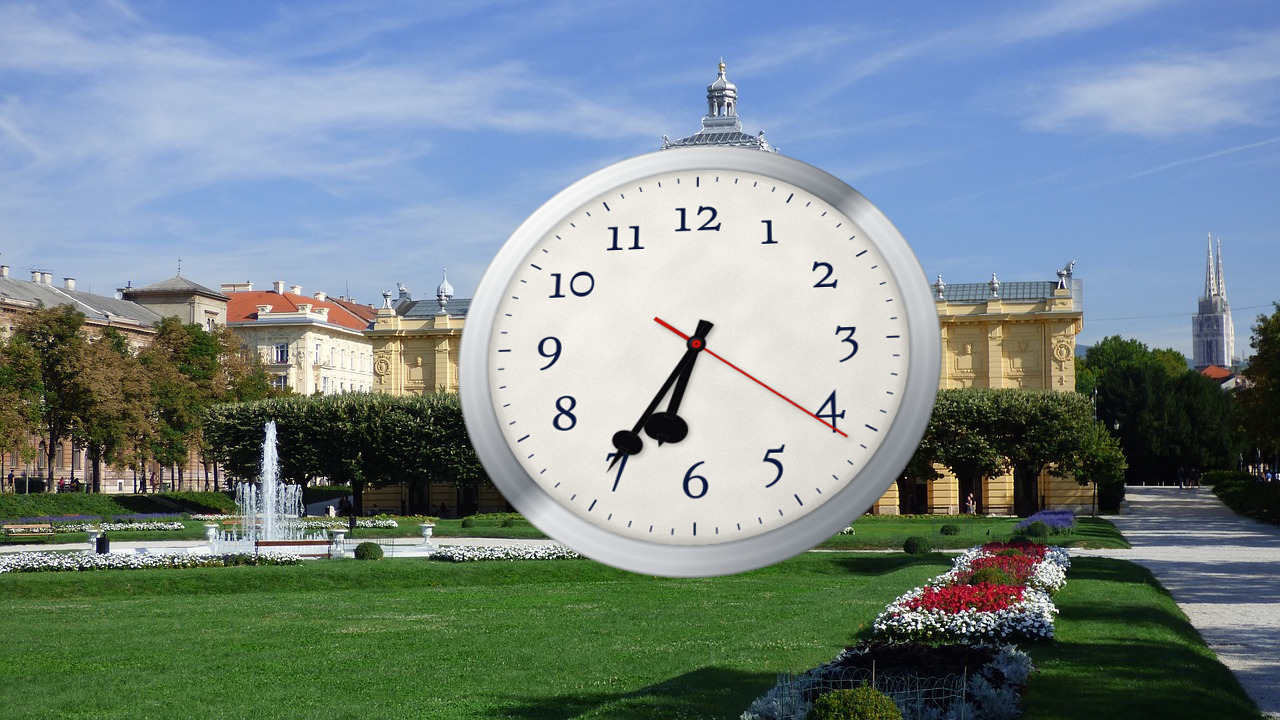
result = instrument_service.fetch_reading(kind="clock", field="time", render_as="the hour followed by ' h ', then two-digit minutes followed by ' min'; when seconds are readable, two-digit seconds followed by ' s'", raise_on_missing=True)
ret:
6 h 35 min 21 s
